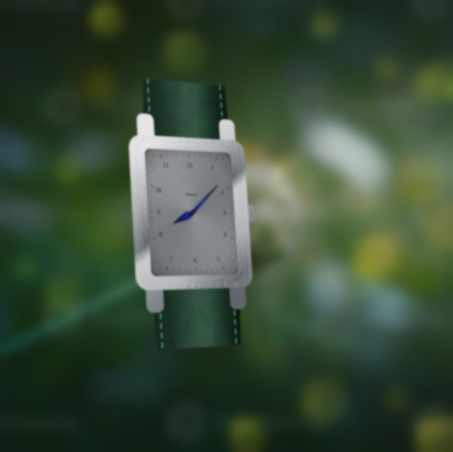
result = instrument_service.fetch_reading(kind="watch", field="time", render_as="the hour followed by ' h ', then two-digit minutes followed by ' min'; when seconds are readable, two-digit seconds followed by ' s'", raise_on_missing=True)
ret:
8 h 08 min
